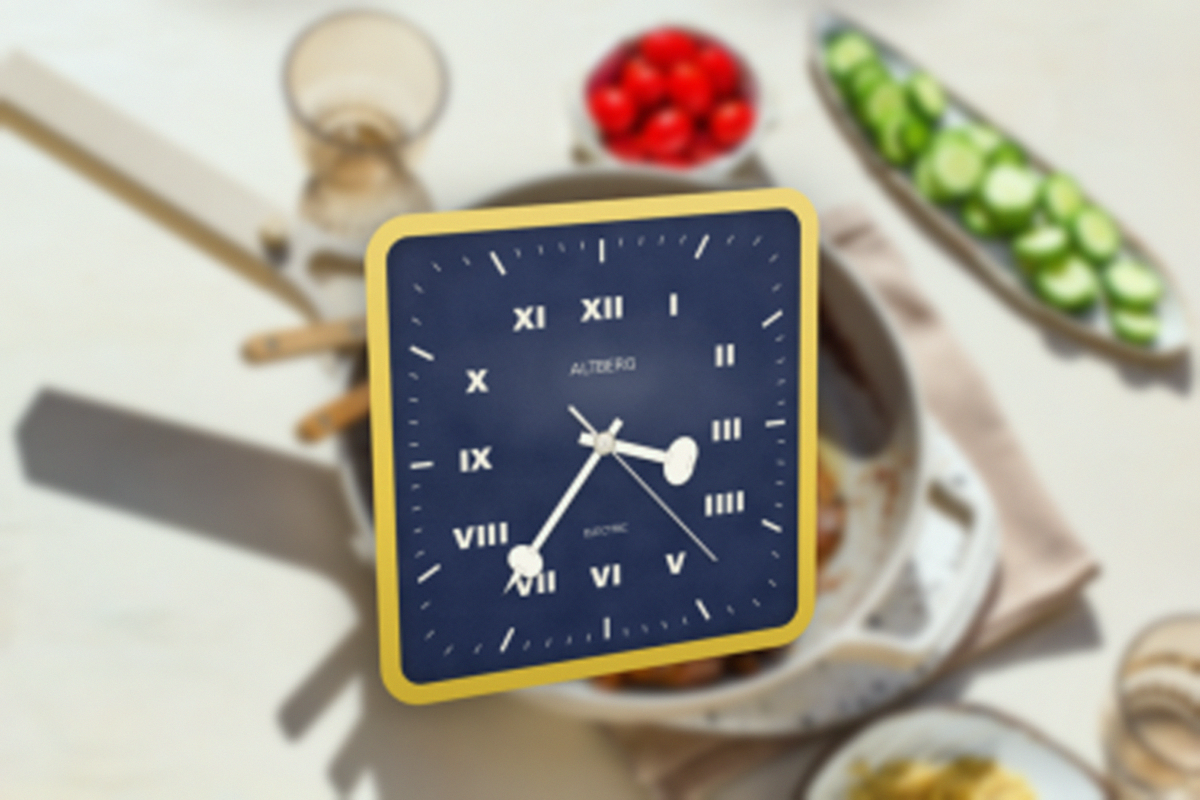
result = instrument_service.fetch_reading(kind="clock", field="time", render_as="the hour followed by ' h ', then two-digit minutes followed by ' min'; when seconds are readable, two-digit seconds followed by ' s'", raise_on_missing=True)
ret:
3 h 36 min 23 s
